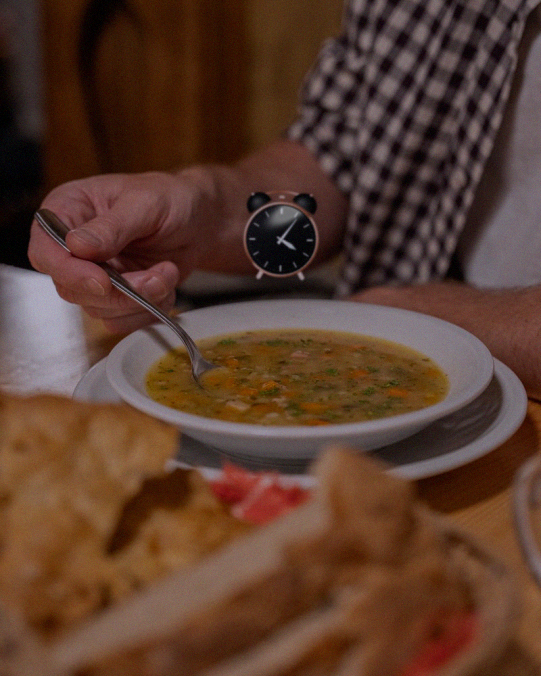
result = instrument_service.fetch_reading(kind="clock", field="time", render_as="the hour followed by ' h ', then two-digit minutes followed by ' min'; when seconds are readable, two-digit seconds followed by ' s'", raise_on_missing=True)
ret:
4 h 06 min
